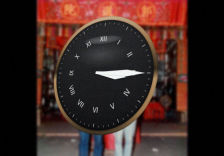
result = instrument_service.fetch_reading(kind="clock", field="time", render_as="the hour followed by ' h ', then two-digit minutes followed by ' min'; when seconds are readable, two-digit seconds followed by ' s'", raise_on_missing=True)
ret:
3 h 15 min
